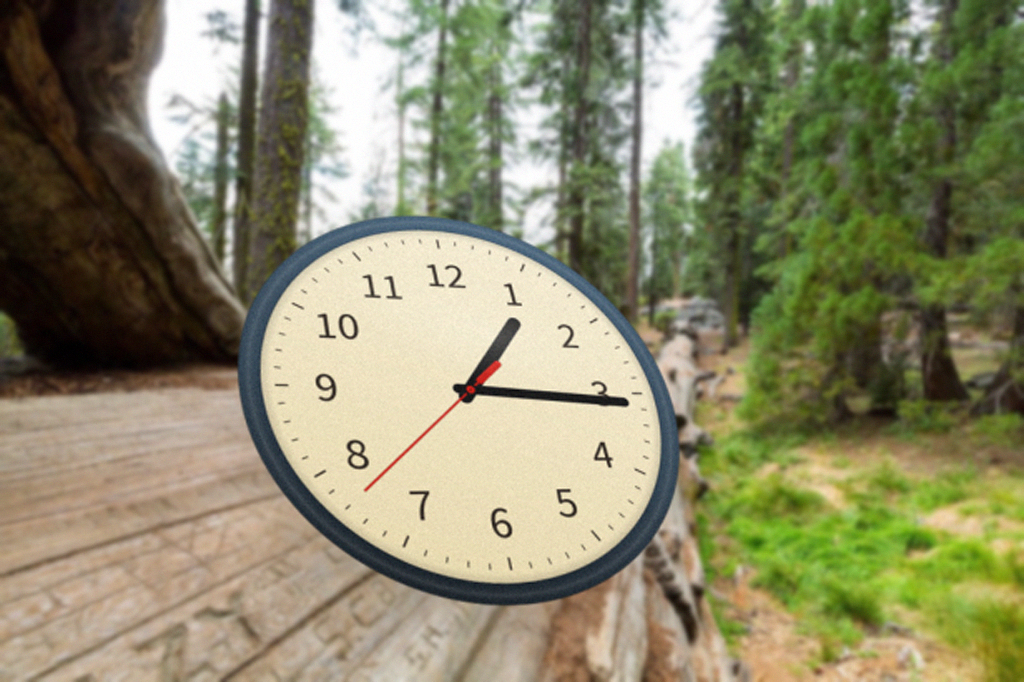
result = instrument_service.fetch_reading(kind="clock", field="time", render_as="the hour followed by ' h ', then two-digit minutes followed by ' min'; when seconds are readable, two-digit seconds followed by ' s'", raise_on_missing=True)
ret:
1 h 15 min 38 s
